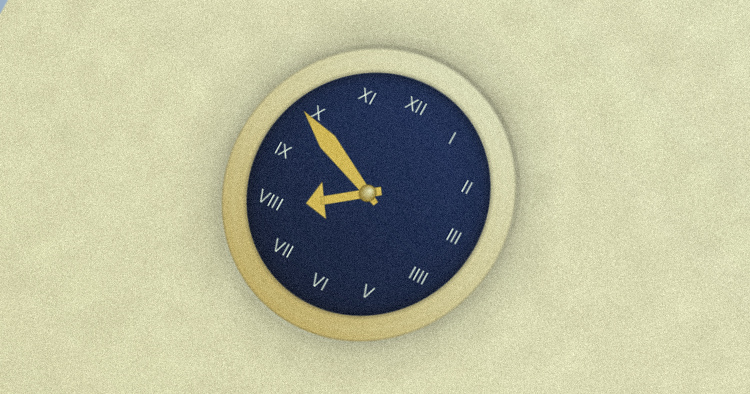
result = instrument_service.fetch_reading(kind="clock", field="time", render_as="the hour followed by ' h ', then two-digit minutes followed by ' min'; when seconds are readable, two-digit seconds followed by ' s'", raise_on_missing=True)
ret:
7 h 49 min
